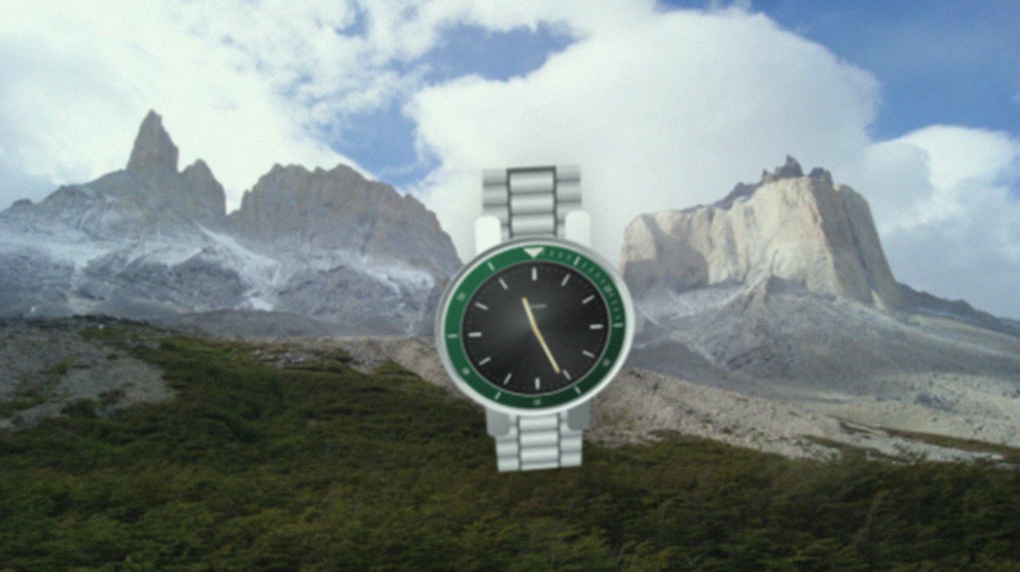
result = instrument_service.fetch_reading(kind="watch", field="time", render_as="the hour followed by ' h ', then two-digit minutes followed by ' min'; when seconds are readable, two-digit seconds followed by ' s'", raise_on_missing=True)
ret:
11 h 26 min
